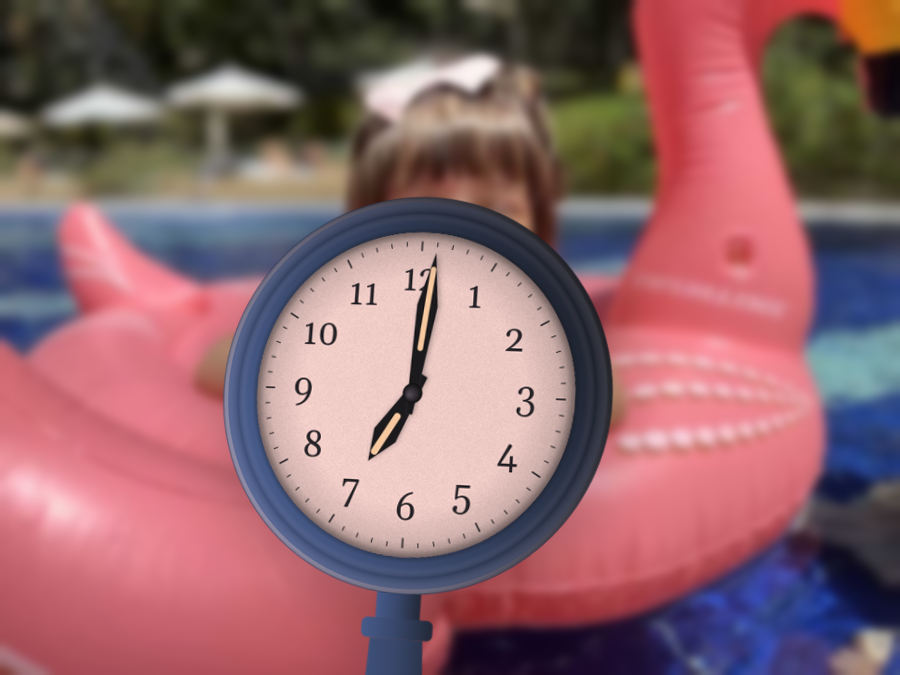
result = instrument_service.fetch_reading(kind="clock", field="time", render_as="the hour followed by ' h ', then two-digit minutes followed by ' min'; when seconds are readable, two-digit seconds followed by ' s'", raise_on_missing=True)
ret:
7 h 01 min
